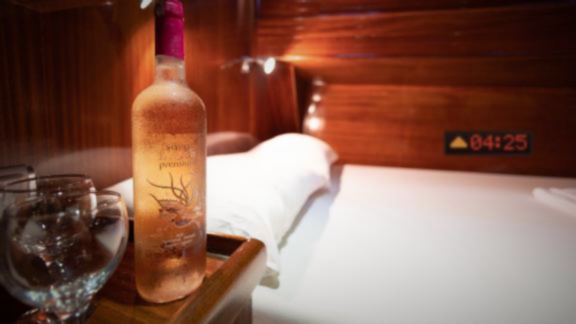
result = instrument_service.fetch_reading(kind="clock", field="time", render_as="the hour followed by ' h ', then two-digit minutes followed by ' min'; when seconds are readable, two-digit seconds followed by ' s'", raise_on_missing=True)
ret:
4 h 25 min
